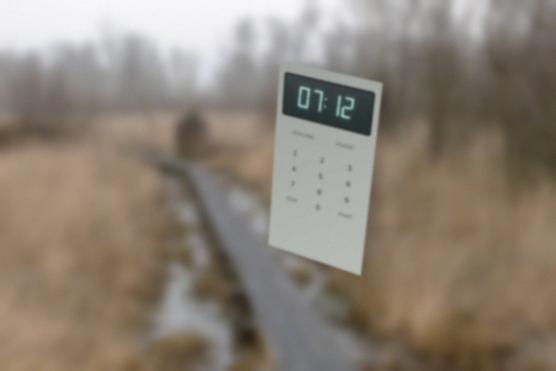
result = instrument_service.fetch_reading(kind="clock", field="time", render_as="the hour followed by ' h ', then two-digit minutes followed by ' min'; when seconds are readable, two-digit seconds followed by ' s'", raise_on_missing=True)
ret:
7 h 12 min
